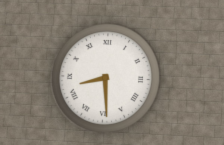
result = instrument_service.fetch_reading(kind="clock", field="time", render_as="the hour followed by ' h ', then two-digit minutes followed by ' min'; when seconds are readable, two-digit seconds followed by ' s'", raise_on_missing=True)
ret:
8 h 29 min
